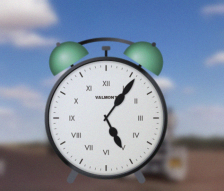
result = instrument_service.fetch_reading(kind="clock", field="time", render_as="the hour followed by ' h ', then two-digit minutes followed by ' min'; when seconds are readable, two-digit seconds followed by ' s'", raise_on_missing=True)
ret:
5 h 06 min
